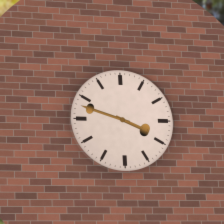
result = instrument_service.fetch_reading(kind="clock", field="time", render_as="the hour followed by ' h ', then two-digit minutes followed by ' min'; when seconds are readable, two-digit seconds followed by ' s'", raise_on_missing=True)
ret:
3 h 48 min
